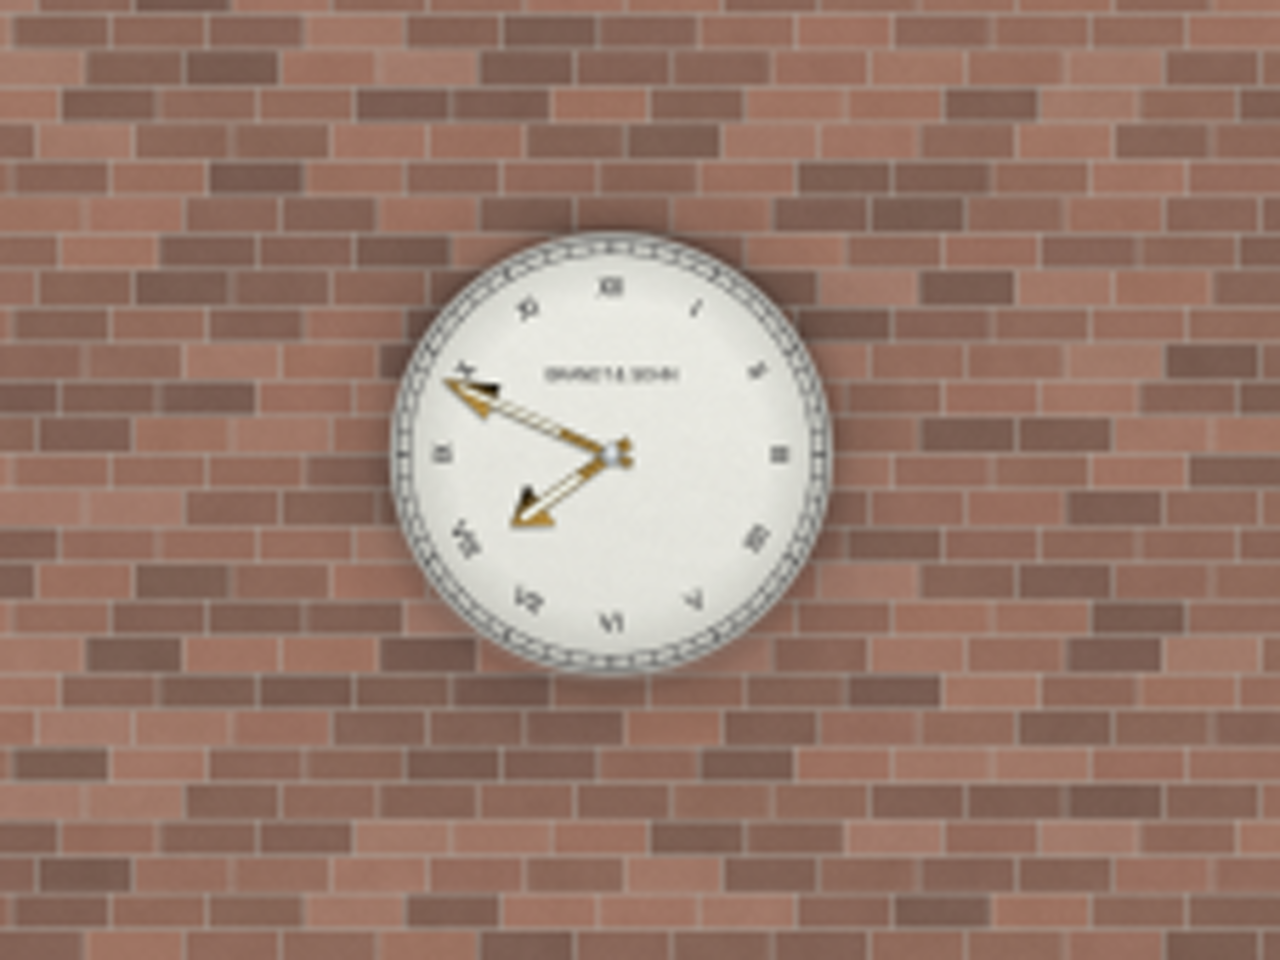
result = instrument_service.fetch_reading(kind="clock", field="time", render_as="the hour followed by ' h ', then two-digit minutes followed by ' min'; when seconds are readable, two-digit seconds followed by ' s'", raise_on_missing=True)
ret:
7 h 49 min
